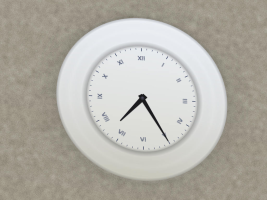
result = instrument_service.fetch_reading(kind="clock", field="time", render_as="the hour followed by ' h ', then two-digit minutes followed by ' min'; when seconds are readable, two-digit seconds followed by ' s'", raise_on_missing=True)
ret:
7 h 25 min
